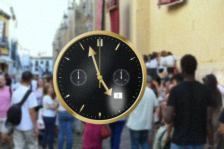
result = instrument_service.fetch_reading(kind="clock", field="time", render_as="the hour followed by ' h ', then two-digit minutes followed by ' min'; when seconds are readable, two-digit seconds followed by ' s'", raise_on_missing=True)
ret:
4 h 57 min
